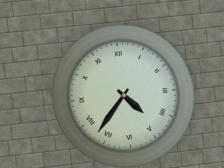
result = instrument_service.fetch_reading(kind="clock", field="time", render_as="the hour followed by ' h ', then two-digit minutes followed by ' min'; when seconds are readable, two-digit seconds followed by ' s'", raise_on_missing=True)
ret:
4 h 37 min
